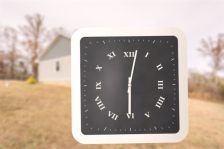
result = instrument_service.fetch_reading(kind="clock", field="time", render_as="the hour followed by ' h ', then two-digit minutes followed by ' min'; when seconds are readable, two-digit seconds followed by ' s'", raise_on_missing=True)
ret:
6 h 02 min
